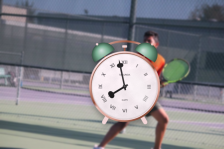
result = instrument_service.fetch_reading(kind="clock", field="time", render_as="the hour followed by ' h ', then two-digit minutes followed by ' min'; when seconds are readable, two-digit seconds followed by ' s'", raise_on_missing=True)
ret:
7 h 58 min
